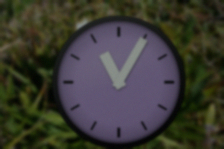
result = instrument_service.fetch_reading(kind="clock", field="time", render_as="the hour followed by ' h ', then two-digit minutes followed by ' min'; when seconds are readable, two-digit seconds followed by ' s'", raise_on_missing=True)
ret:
11 h 05 min
